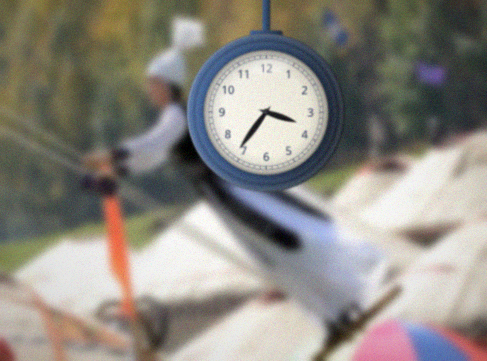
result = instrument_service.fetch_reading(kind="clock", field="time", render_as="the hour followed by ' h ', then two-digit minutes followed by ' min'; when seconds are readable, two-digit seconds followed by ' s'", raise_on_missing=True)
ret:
3 h 36 min
